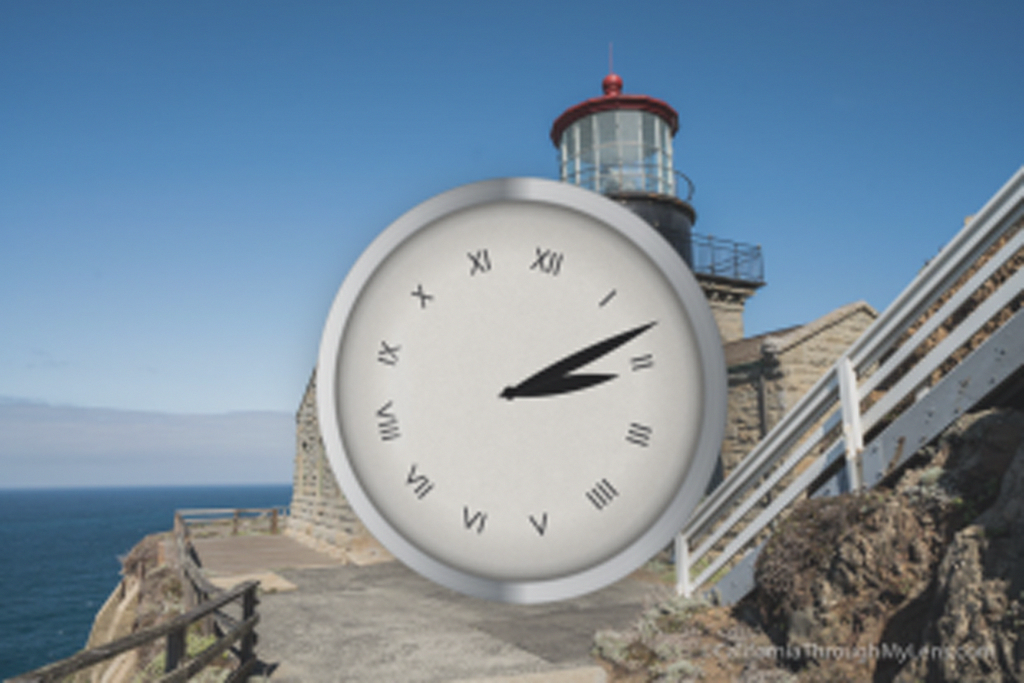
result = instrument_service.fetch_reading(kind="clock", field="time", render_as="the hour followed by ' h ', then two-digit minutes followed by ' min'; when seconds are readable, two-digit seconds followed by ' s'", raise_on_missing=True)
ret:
2 h 08 min
